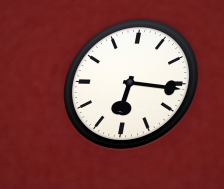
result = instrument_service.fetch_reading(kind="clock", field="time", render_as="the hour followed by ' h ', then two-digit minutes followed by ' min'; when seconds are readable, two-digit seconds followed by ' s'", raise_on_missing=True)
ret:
6 h 16 min
